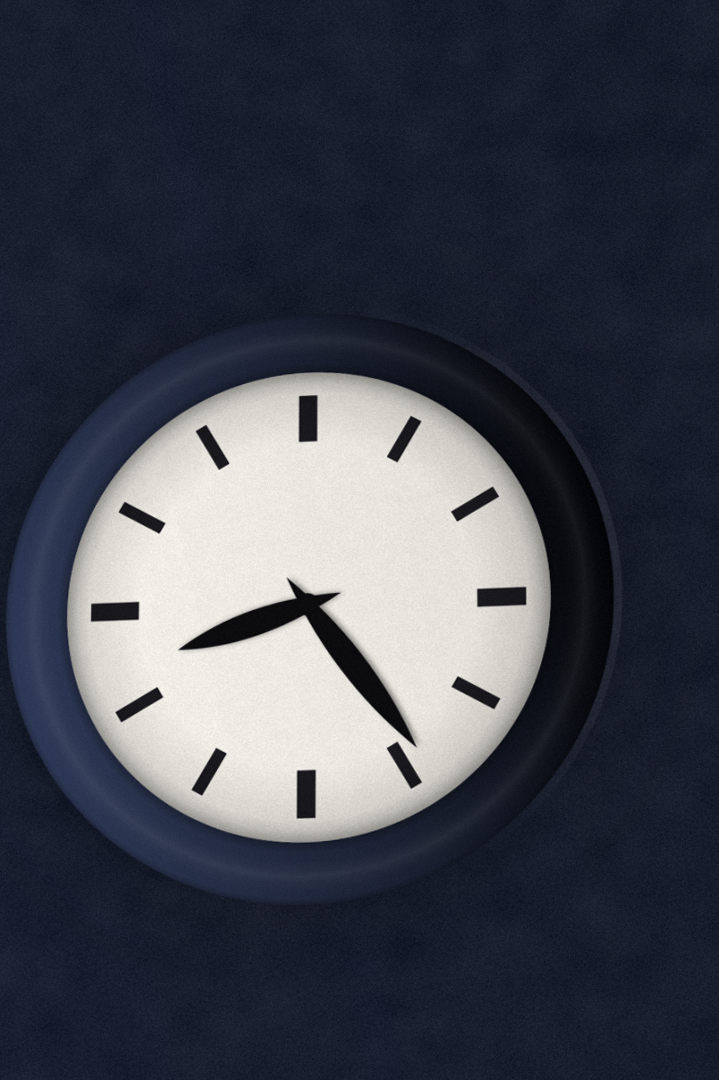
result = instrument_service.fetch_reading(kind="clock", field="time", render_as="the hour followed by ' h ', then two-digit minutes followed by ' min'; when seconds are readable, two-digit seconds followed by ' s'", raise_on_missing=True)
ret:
8 h 24 min
